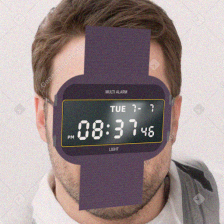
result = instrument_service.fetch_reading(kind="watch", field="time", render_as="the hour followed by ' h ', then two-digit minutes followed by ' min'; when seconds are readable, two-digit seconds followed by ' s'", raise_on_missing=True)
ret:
8 h 37 min 46 s
